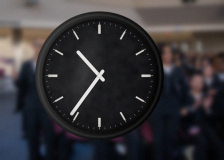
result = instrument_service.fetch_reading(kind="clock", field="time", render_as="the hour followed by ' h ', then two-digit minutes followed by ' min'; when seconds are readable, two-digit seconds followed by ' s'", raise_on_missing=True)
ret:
10 h 36 min
